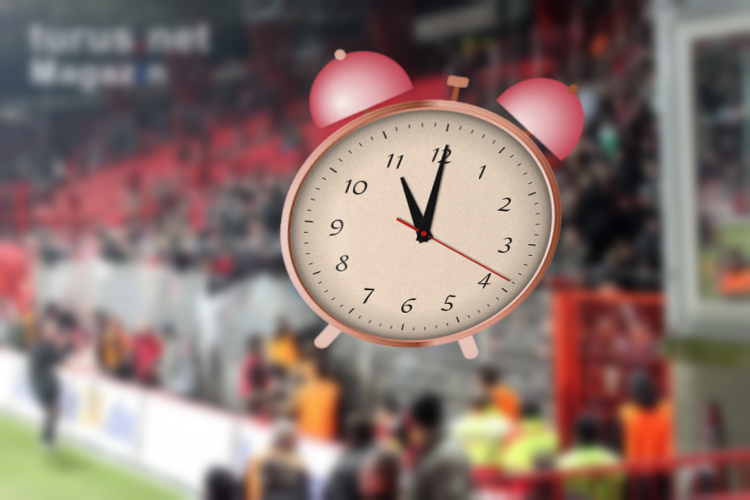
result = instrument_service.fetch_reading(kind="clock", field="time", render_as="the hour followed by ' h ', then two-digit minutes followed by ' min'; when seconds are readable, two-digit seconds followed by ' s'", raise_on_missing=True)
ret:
11 h 00 min 19 s
